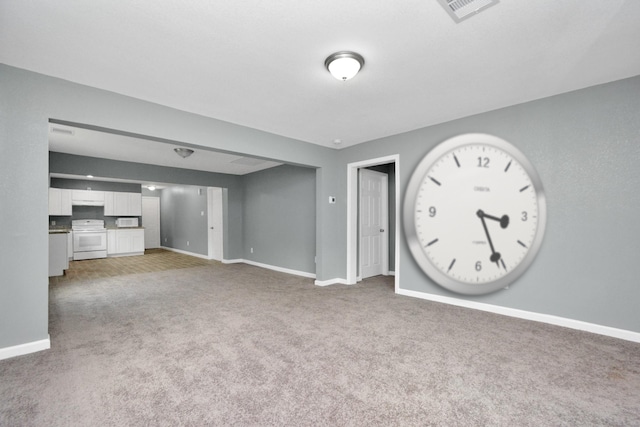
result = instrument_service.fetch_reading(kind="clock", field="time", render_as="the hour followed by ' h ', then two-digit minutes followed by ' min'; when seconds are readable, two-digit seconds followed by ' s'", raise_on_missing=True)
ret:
3 h 26 min
